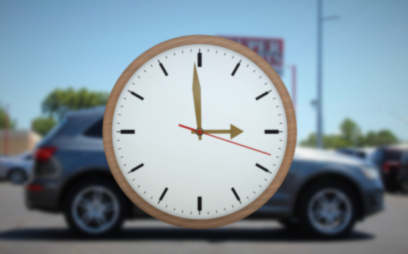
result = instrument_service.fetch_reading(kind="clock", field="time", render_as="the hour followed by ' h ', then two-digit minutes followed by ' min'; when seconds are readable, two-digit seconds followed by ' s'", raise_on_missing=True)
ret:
2 h 59 min 18 s
